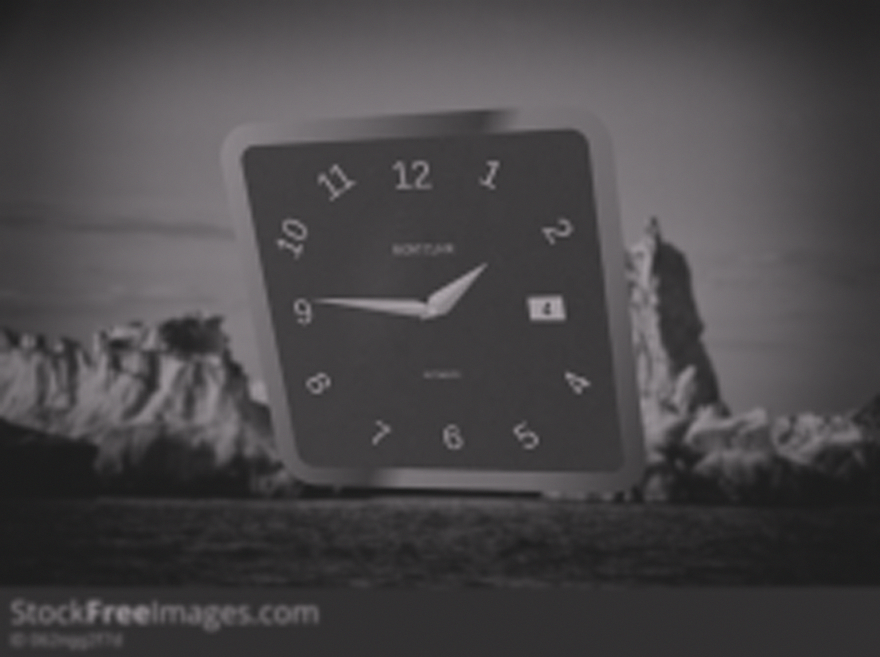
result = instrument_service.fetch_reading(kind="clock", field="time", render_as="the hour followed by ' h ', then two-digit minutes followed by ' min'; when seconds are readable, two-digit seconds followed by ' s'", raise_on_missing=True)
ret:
1 h 46 min
